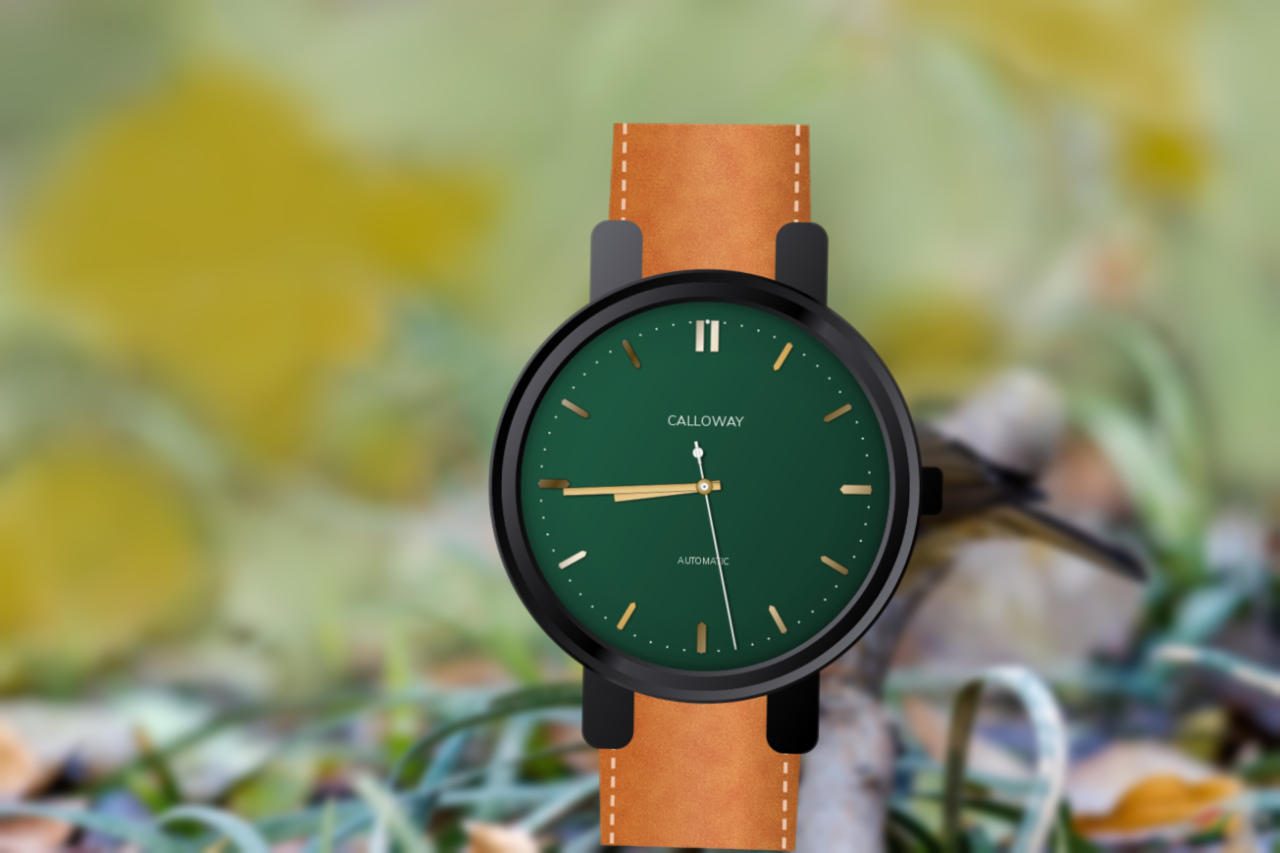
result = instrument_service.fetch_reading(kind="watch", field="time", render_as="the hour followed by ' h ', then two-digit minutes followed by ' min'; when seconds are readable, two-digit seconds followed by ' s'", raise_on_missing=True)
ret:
8 h 44 min 28 s
